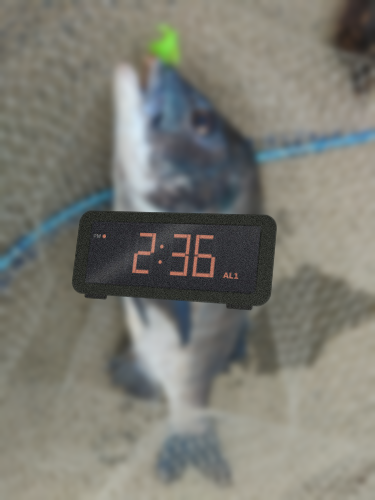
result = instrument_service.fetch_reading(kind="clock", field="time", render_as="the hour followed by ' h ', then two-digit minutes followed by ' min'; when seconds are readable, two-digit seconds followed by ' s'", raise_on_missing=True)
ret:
2 h 36 min
